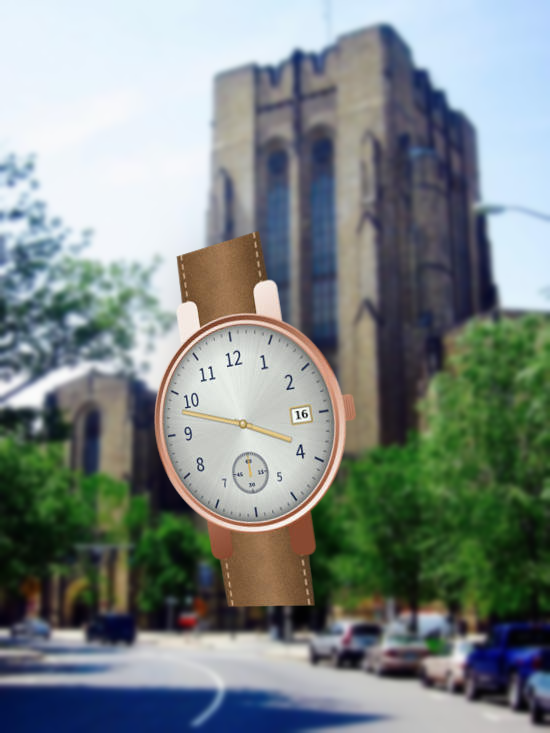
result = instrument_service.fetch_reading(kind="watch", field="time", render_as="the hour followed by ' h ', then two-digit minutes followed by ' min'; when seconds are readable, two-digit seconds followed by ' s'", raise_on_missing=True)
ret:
3 h 48 min
